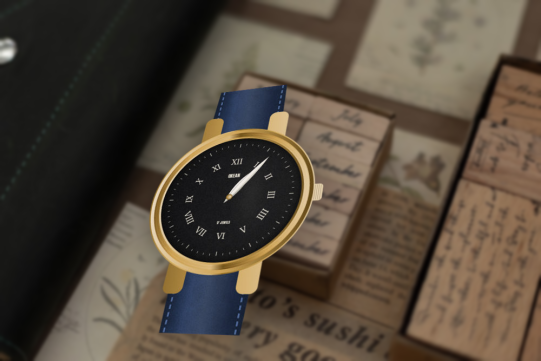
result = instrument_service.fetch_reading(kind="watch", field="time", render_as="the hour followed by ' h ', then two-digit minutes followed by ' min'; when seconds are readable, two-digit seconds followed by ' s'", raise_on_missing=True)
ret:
1 h 06 min
